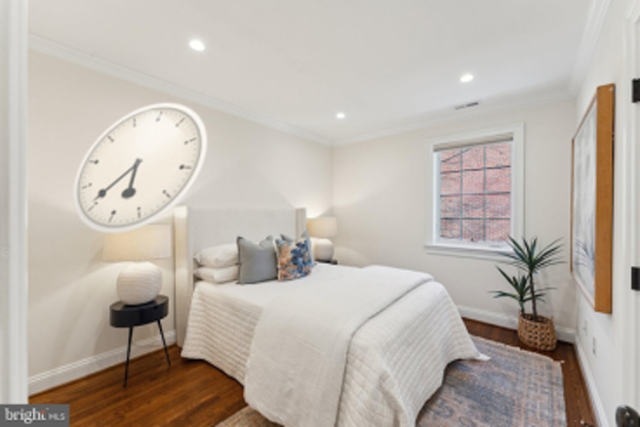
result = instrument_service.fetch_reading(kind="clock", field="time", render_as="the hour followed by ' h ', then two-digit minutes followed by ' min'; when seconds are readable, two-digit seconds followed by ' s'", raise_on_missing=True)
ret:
5 h 36 min
